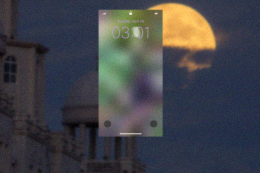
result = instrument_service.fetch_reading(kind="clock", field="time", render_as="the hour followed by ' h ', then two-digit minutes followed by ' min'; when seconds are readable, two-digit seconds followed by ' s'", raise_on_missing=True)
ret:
3 h 01 min
